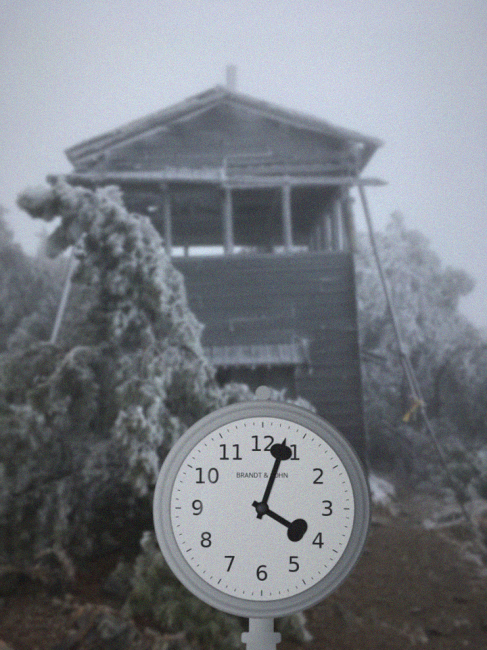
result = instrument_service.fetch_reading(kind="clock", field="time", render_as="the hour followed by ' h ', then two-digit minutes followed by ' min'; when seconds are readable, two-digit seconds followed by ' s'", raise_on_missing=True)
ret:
4 h 03 min
